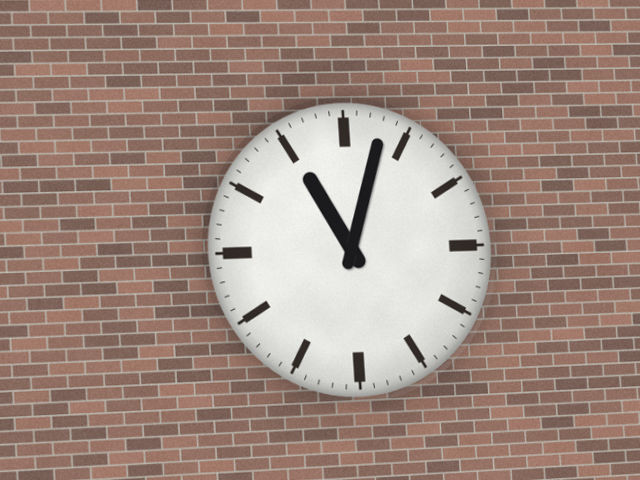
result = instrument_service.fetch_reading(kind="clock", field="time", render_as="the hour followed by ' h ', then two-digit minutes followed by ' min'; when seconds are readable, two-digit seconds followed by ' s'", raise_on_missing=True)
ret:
11 h 03 min
